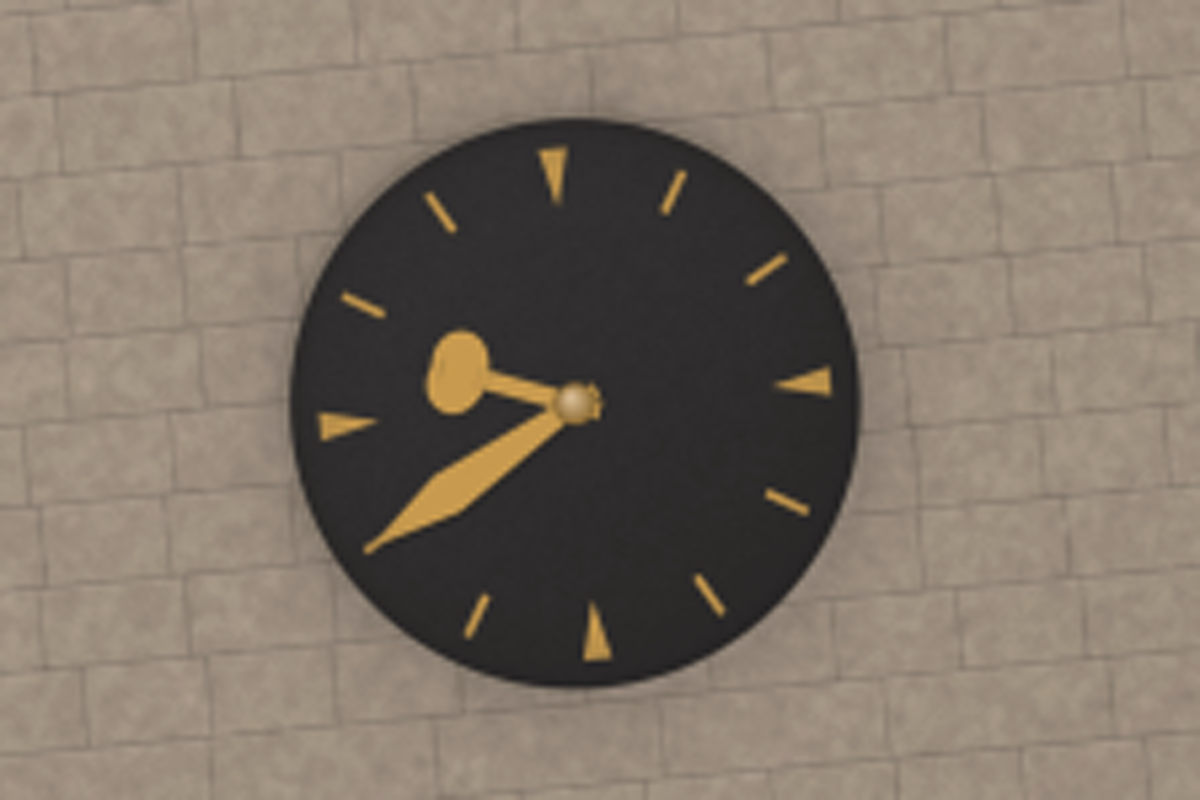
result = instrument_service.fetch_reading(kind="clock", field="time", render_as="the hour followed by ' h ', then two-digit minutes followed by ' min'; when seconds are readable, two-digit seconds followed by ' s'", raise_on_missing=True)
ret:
9 h 40 min
